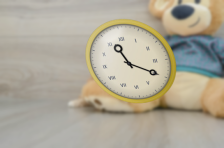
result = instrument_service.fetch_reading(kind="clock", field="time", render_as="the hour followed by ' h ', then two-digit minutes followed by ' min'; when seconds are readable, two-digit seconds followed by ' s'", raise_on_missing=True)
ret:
11 h 20 min
